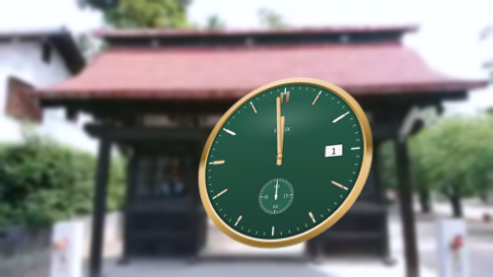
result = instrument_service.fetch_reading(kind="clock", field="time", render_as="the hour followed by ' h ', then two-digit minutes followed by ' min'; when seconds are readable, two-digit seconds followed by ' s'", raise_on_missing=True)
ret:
11 h 59 min
